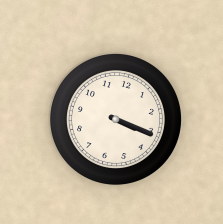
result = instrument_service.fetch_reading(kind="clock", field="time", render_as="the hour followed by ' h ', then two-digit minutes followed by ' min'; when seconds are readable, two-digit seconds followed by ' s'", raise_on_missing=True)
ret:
3 h 16 min
